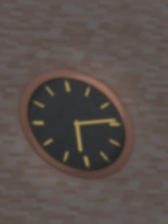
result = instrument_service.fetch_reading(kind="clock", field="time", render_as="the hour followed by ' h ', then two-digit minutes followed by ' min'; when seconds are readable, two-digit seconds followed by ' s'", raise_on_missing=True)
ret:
6 h 14 min
